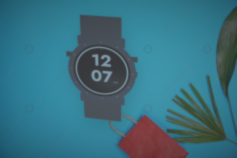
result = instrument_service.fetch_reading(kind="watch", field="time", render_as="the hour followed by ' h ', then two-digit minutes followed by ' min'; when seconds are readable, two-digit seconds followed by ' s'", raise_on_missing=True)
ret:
12 h 07 min
